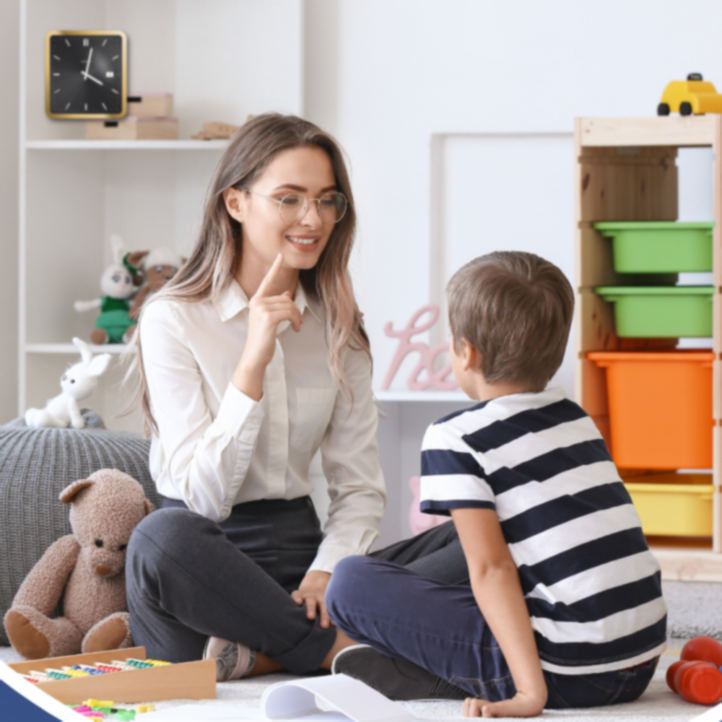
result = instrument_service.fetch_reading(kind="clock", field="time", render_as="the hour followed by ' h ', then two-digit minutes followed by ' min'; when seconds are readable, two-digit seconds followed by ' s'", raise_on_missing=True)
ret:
4 h 02 min
